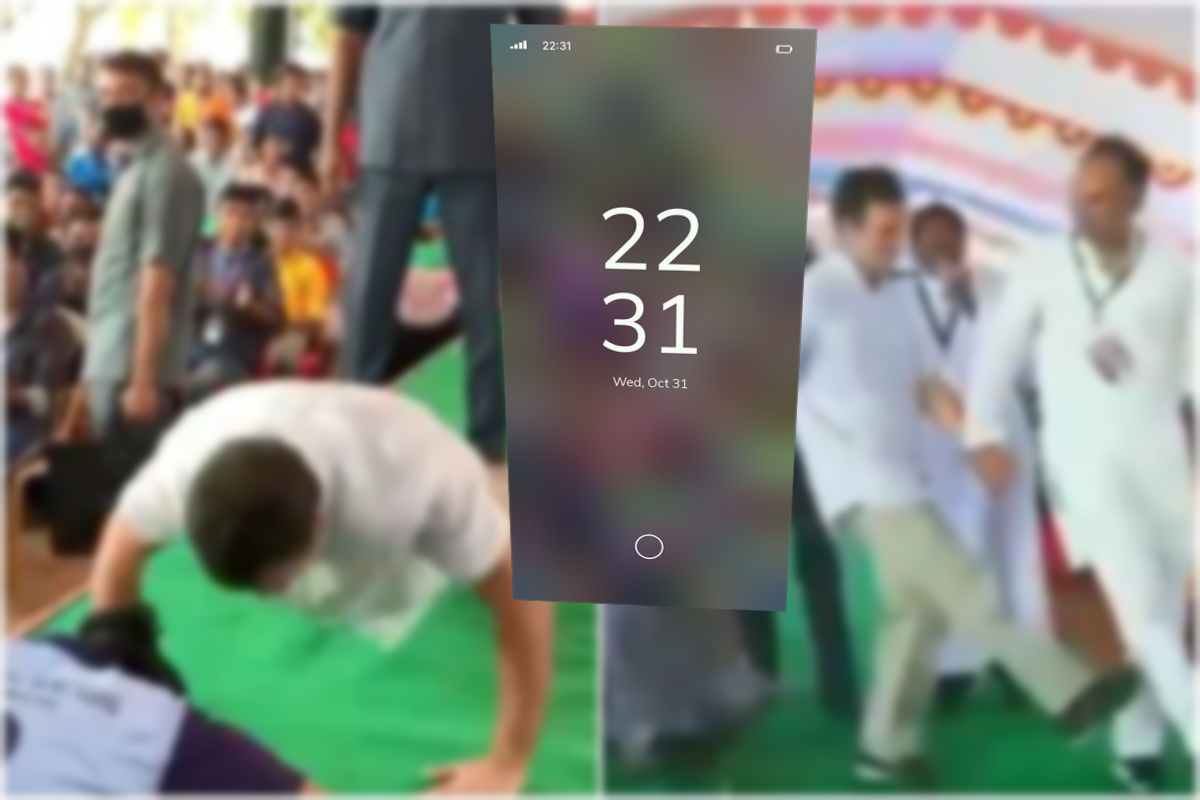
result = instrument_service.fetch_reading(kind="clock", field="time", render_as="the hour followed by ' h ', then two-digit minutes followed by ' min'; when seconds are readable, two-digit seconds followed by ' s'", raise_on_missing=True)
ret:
22 h 31 min
